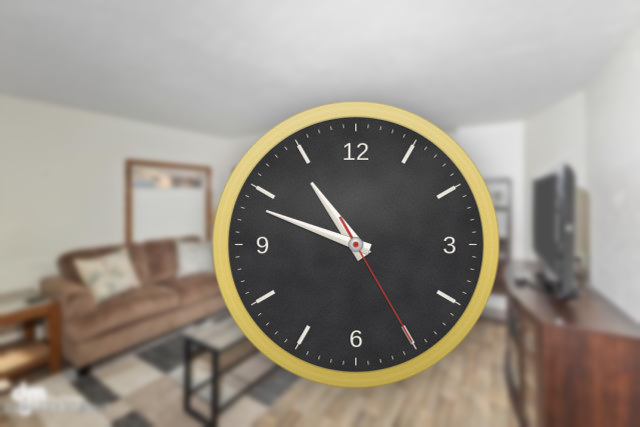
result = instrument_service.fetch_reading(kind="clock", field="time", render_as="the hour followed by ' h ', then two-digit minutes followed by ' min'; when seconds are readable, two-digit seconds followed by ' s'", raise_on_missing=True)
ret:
10 h 48 min 25 s
